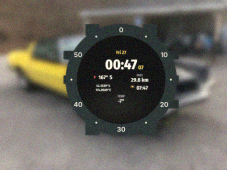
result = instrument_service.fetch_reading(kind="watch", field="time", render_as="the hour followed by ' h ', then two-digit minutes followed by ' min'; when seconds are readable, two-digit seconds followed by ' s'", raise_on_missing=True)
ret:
0 h 47 min
